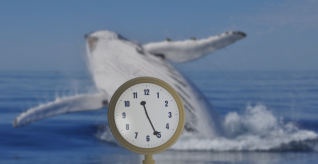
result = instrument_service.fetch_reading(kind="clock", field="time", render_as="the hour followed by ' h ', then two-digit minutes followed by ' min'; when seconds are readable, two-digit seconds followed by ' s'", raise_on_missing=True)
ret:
11 h 26 min
